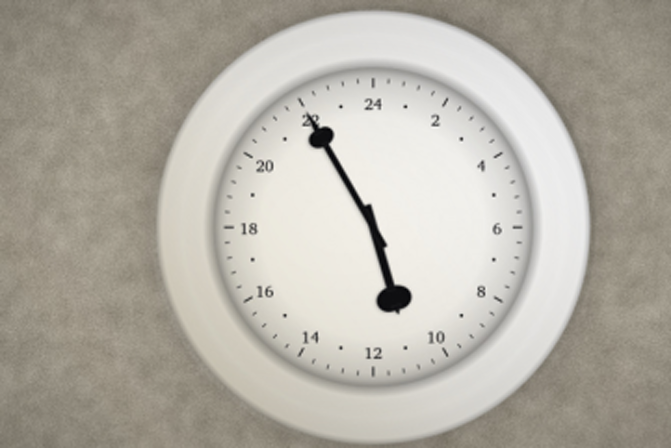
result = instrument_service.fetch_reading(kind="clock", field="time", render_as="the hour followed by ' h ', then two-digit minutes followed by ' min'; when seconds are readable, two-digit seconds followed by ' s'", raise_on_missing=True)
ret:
10 h 55 min
